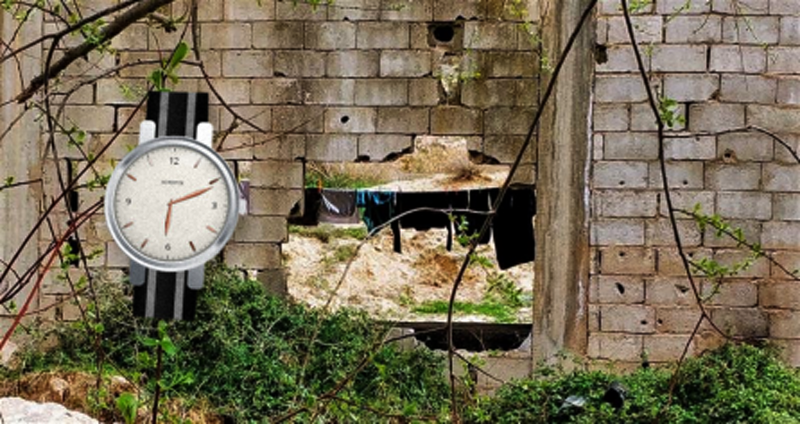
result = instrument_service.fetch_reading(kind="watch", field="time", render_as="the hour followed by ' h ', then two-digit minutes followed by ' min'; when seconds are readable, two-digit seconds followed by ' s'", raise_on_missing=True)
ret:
6 h 11 min
